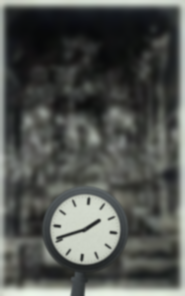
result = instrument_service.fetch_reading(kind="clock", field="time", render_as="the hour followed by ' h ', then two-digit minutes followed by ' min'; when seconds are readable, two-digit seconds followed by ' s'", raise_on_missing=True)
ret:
1 h 41 min
